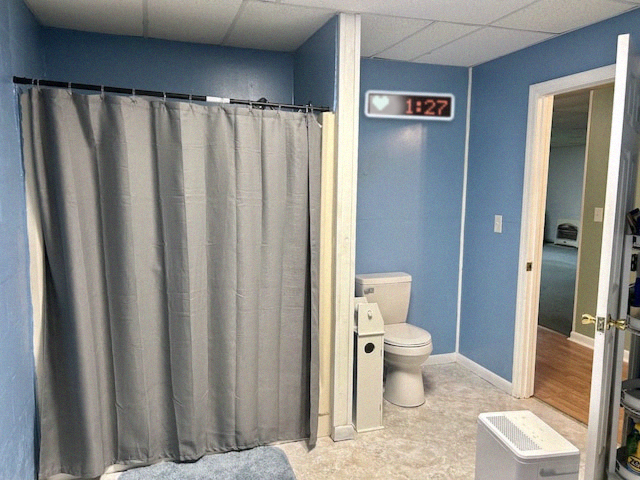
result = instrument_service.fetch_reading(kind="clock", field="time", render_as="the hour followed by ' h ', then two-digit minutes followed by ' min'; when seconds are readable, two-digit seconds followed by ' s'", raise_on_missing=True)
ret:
1 h 27 min
